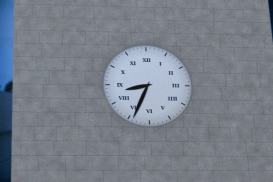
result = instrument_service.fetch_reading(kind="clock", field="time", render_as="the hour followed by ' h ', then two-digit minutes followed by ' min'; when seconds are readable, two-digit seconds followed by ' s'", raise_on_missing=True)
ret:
8 h 34 min
